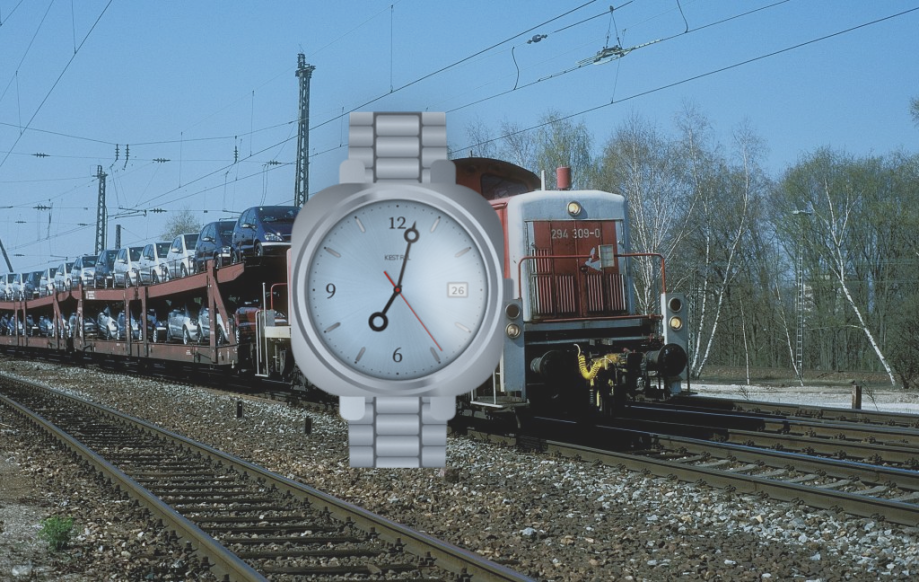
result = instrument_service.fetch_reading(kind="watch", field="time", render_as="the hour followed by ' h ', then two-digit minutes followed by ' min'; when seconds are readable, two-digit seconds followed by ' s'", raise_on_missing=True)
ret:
7 h 02 min 24 s
